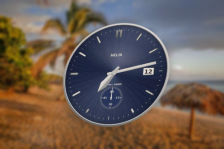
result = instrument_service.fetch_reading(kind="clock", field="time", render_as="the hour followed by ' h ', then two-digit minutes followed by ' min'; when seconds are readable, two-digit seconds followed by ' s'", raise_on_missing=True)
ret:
7 h 13 min
